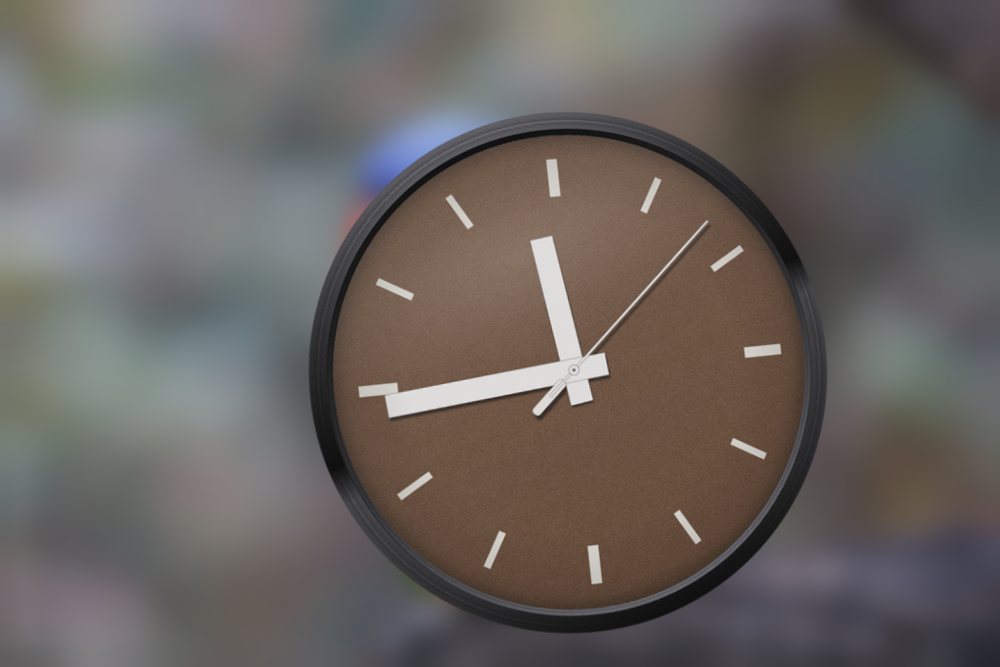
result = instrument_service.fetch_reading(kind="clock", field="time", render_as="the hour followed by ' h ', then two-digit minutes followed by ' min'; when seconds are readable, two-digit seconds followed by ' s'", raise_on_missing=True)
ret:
11 h 44 min 08 s
